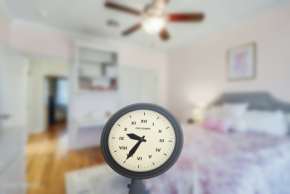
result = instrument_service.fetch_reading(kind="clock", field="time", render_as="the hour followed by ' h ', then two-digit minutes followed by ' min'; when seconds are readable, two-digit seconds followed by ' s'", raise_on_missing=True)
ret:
9 h 35 min
